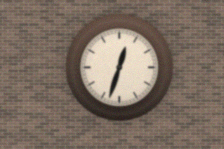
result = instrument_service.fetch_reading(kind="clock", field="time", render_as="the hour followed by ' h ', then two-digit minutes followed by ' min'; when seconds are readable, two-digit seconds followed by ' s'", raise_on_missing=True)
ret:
12 h 33 min
